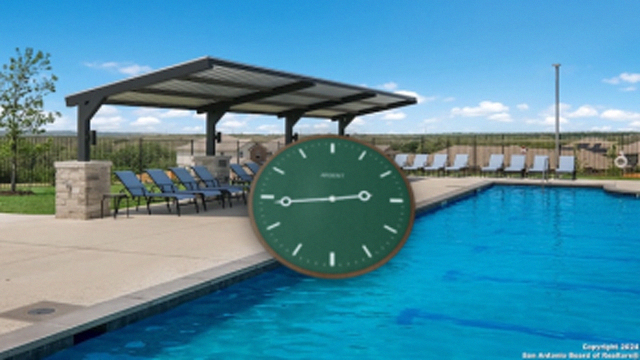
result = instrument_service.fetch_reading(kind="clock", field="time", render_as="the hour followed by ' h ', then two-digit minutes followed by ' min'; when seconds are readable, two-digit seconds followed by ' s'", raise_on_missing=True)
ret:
2 h 44 min
